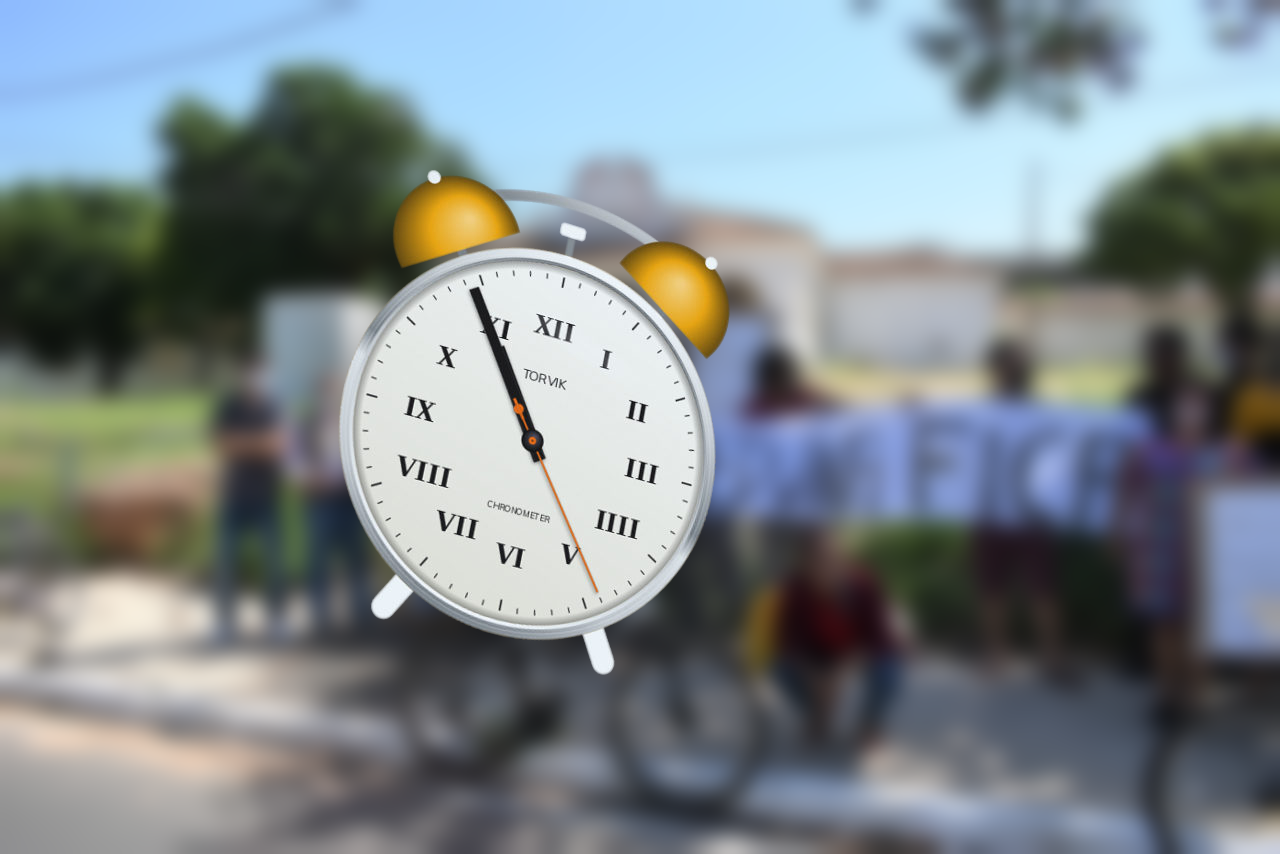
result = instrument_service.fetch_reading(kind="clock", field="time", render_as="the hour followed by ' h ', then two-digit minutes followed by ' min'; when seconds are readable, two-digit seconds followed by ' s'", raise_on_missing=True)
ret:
10 h 54 min 24 s
